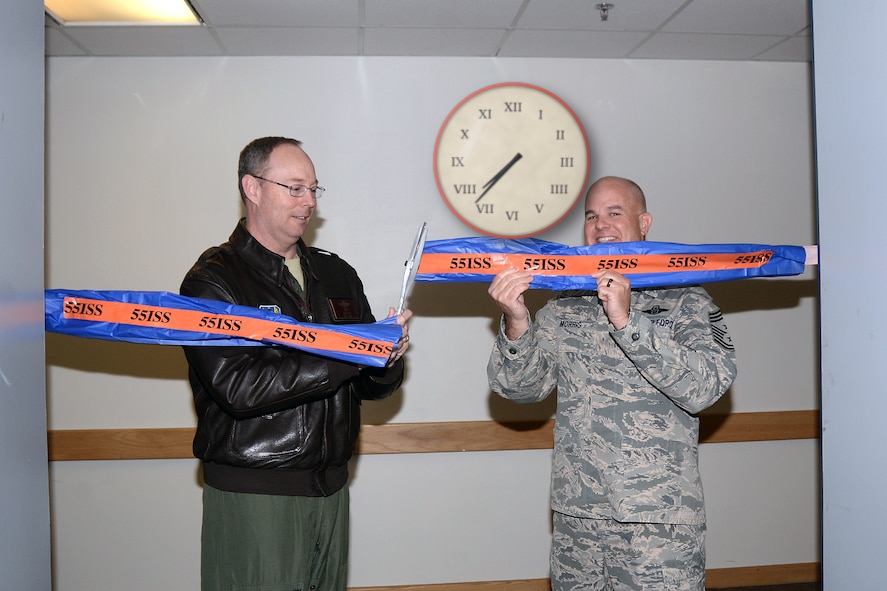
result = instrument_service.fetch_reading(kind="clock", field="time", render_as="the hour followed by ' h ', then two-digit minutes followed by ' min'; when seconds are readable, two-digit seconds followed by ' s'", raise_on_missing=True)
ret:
7 h 37 min
